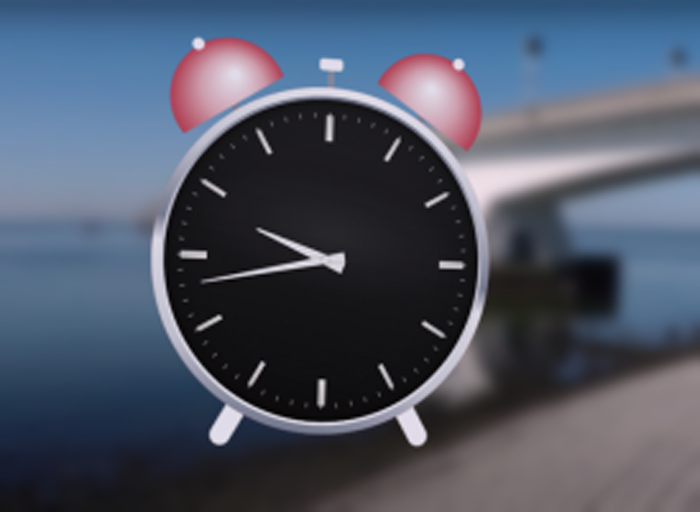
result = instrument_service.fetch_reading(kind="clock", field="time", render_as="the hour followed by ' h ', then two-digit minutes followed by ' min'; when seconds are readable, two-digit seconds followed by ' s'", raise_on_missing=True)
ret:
9 h 43 min
